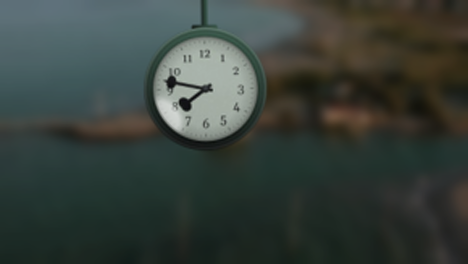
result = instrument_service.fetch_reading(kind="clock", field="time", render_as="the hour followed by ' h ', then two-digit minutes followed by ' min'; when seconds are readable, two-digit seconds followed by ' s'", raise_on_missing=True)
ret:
7 h 47 min
